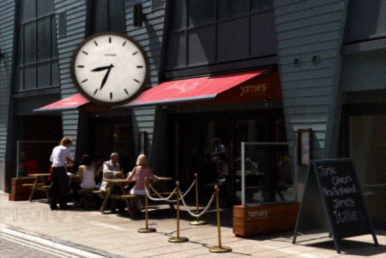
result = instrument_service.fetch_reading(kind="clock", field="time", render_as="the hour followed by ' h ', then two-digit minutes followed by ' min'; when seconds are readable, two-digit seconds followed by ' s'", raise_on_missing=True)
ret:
8 h 34 min
